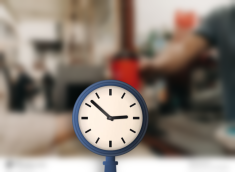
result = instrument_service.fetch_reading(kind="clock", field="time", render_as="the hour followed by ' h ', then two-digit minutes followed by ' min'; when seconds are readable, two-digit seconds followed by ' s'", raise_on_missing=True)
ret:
2 h 52 min
